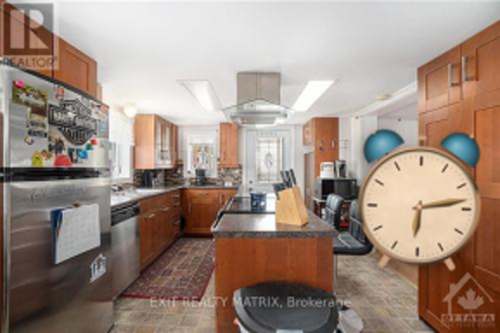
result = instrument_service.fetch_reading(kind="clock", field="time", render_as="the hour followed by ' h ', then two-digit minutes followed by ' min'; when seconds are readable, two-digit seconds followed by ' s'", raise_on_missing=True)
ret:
6 h 13 min
